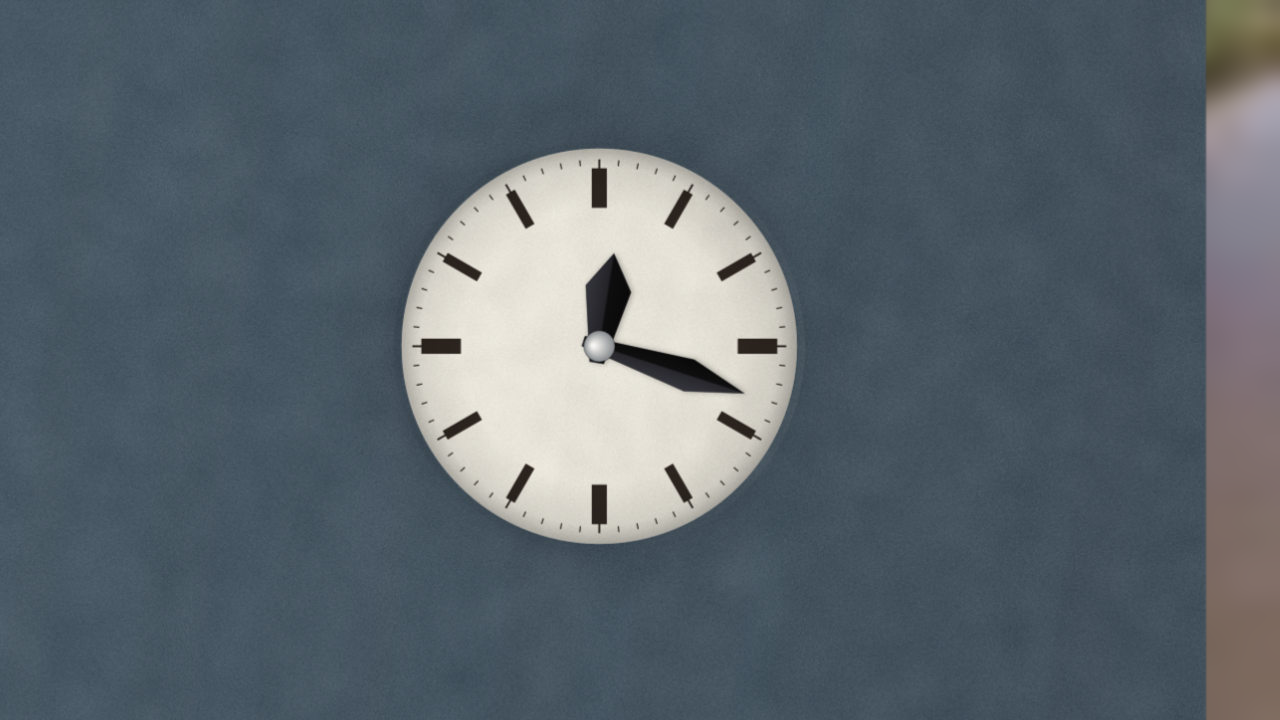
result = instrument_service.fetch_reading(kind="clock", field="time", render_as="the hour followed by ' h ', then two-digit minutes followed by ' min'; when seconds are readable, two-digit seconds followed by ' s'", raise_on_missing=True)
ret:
12 h 18 min
